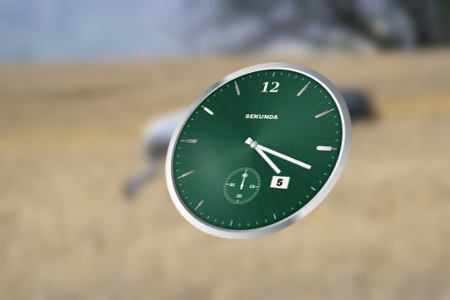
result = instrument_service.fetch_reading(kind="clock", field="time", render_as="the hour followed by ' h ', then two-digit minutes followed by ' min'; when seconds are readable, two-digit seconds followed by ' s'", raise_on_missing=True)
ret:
4 h 18 min
